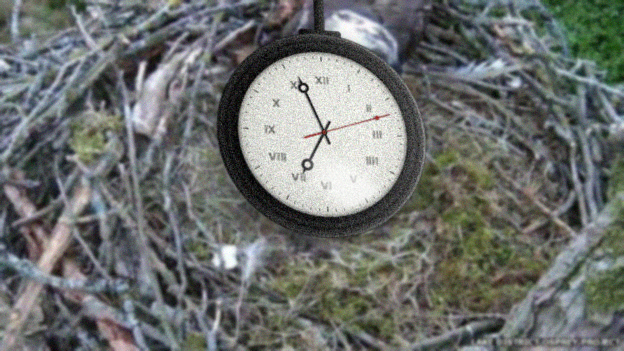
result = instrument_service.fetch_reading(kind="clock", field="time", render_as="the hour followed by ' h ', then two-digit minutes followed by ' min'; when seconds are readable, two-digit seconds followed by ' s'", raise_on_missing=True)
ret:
6 h 56 min 12 s
